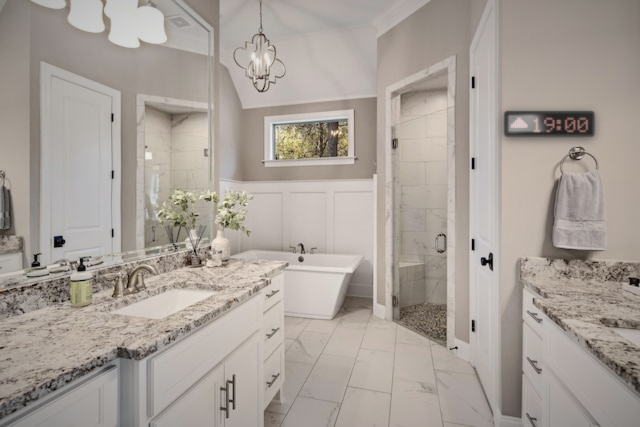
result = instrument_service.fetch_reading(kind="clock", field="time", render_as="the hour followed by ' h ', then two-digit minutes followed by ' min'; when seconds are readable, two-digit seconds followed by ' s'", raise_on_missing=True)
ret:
19 h 00 min
